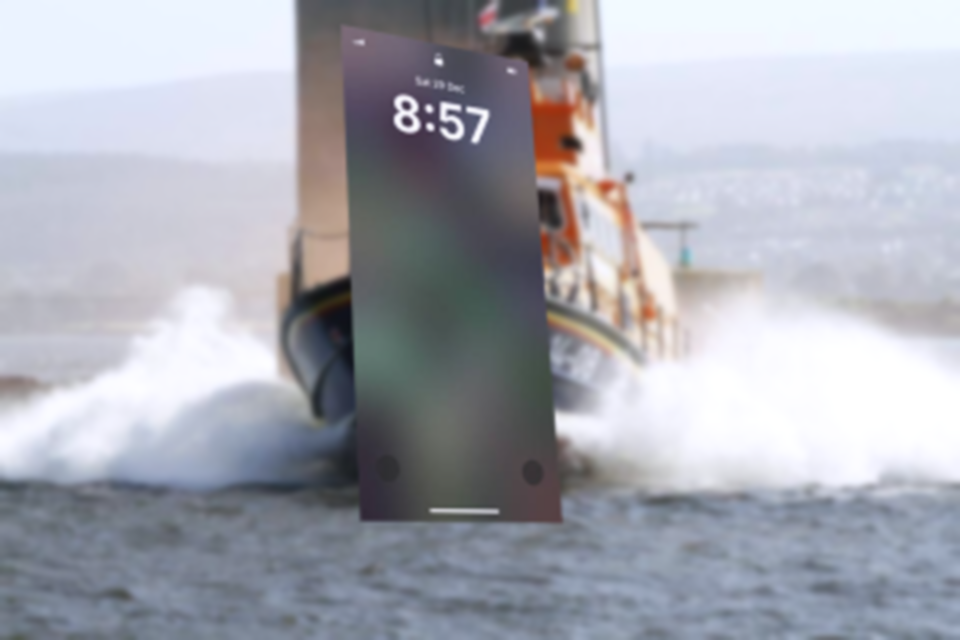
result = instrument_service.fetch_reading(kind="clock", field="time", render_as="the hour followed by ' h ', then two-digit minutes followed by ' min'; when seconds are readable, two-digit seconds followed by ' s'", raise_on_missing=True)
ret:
8 h 57 min
